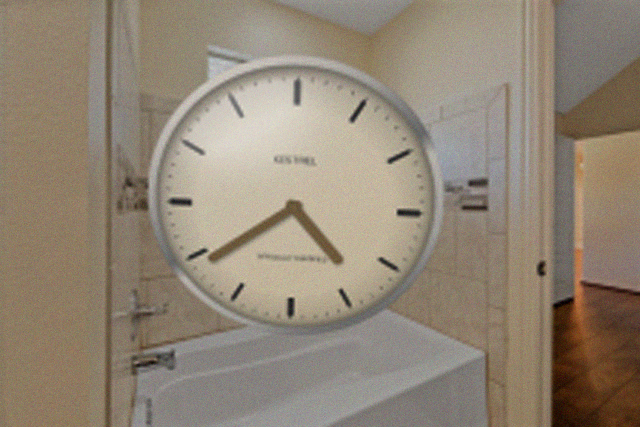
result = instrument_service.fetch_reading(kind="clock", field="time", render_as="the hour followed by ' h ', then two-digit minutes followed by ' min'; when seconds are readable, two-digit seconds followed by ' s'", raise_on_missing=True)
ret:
4 h 39 min
